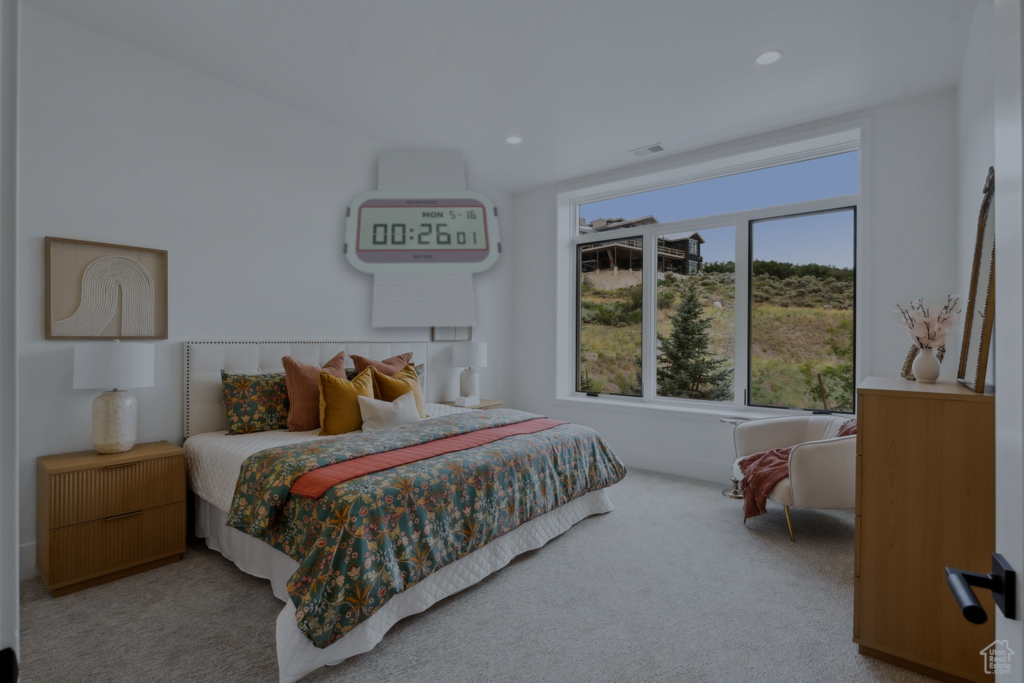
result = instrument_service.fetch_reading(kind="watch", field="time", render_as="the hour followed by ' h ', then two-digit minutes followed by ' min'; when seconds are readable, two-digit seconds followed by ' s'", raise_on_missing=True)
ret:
0 h 26 min 01 s
